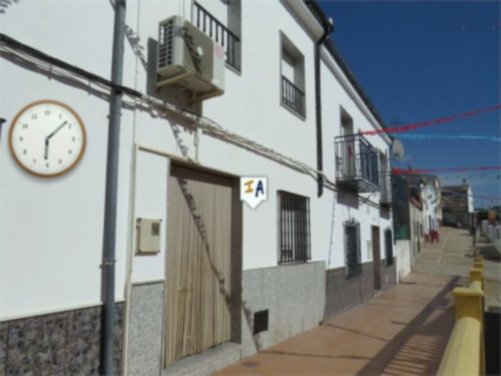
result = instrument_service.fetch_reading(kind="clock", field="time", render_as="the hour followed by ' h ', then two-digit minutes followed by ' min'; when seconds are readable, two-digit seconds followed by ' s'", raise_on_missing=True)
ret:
6 h 08 min
